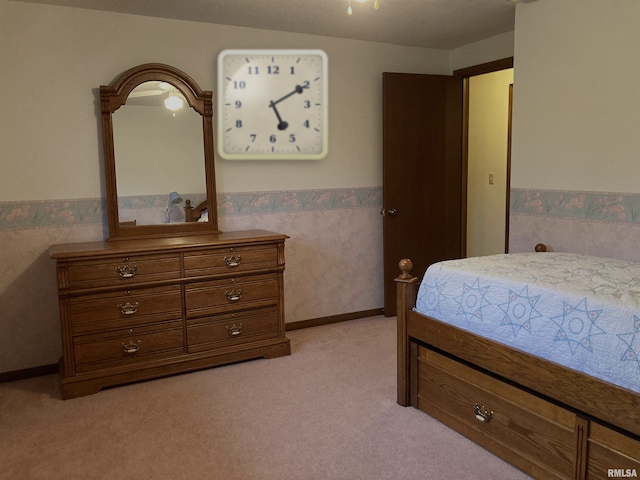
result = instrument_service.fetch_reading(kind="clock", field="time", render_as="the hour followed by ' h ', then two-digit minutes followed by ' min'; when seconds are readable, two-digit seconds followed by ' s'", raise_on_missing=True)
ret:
5 h 10 min
